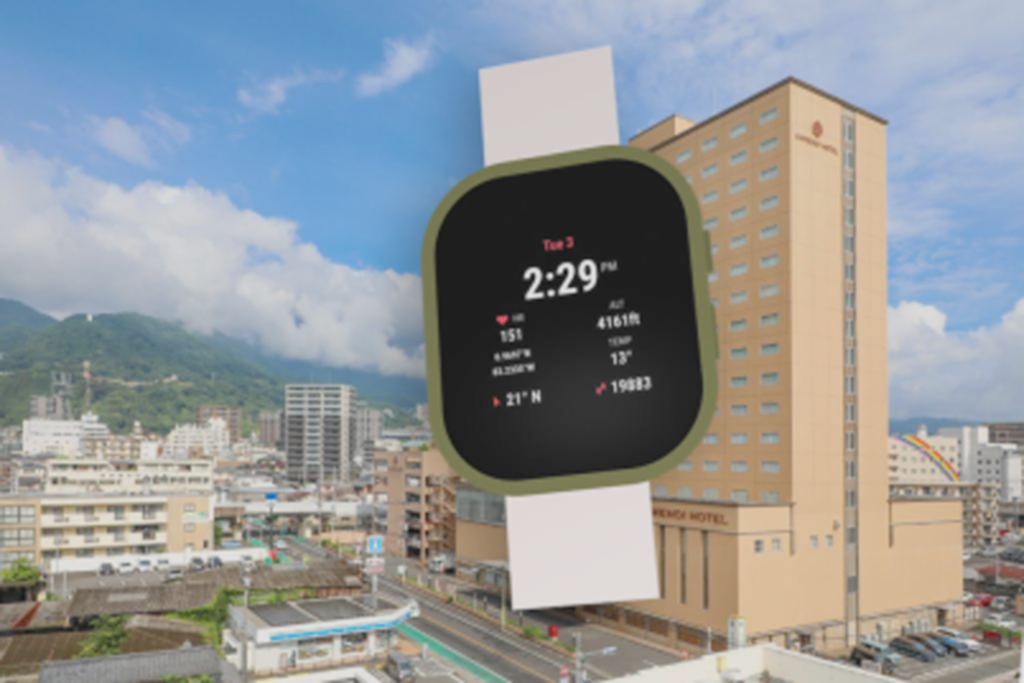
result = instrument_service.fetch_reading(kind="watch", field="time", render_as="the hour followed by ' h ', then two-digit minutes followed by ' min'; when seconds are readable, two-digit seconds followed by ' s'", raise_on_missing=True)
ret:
2 h 29 min
